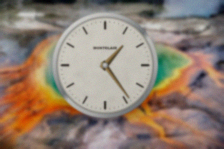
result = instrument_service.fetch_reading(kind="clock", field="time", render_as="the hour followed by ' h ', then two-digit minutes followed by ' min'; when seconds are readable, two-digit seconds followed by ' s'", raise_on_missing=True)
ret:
1 h 24 min
